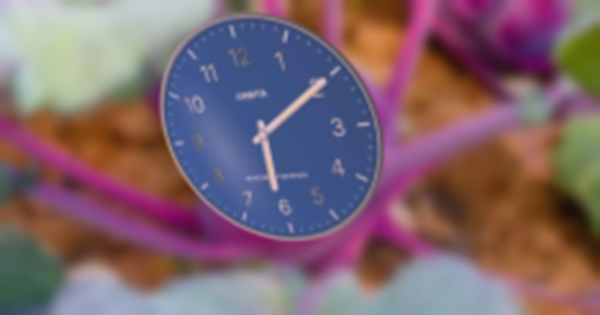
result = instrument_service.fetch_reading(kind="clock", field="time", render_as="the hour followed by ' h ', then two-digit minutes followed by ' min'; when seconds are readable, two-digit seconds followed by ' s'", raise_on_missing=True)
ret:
6 h 10 min
